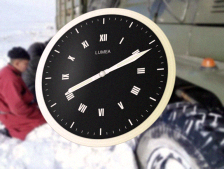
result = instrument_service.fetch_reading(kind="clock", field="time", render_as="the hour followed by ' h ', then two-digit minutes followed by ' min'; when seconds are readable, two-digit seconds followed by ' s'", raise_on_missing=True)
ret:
8 h 11 min
